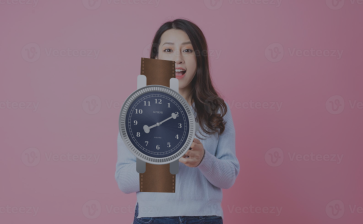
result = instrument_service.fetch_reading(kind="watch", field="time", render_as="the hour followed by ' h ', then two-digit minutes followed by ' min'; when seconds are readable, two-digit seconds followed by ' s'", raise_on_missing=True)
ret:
8 h 10 min
